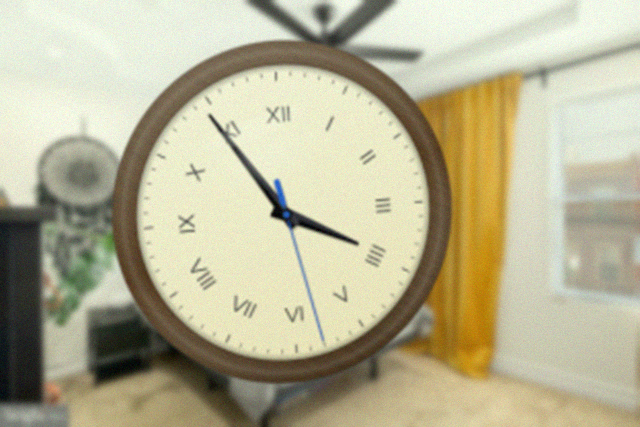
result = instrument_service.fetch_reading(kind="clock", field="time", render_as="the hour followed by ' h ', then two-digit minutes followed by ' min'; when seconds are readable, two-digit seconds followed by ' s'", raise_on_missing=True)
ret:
3 h 54 min 28 s
